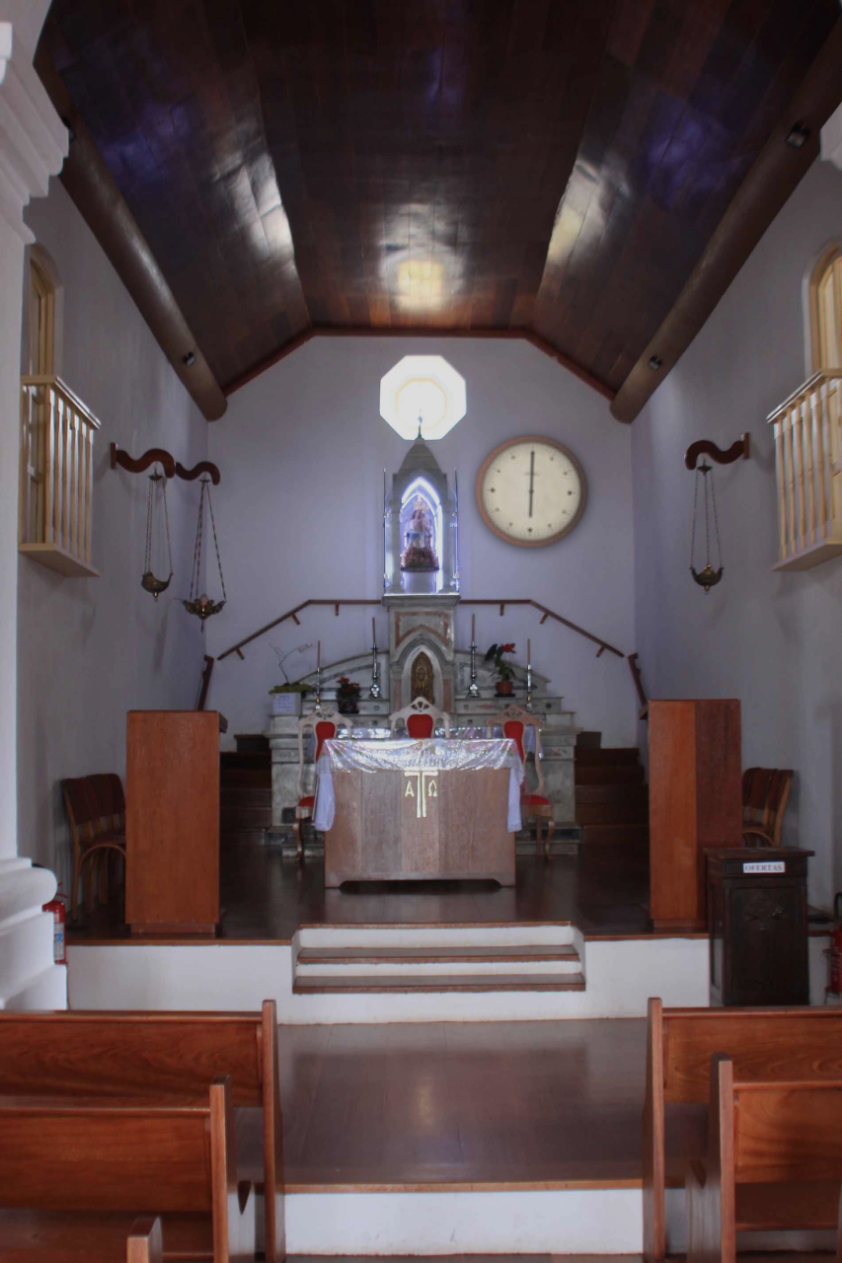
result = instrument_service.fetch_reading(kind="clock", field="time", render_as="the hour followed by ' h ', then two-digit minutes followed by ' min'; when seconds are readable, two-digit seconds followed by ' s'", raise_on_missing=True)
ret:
6 h 00 min
